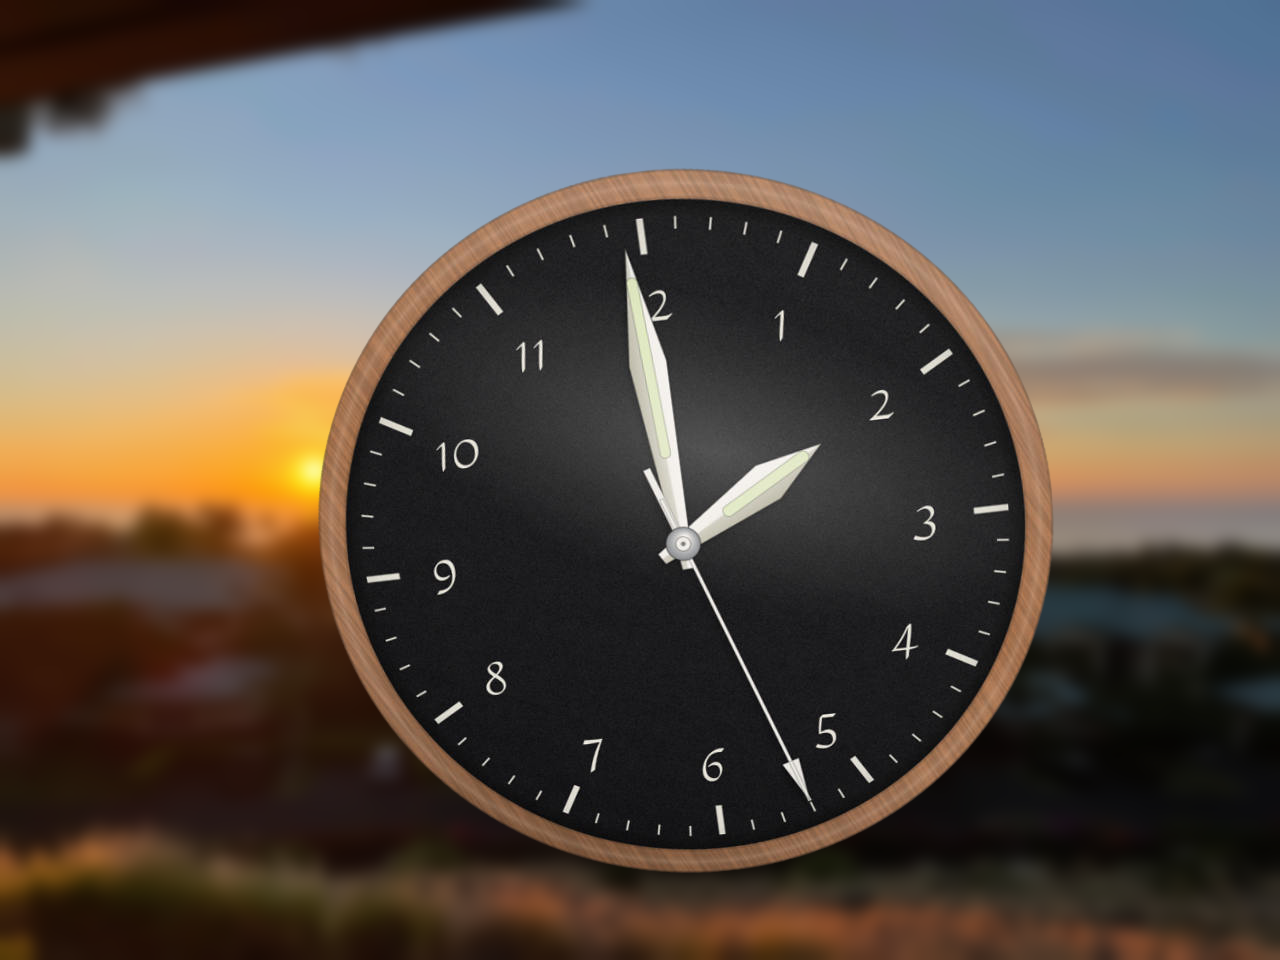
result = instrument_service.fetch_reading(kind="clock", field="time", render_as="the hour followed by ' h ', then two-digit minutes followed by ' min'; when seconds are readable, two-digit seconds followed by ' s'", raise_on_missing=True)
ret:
1 h 59 min 27 s
